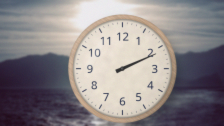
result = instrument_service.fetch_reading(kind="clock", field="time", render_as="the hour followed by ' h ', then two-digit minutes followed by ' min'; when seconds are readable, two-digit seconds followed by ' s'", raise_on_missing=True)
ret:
2 h 11 min
